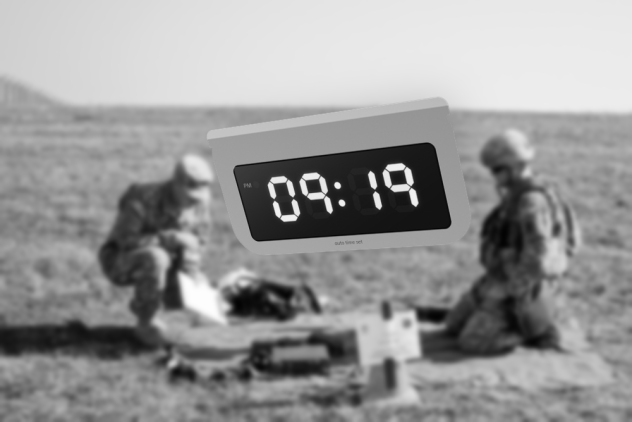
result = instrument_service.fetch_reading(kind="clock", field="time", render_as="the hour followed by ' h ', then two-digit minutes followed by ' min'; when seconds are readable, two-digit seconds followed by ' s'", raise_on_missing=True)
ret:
9 h 19 min
